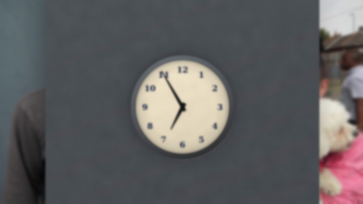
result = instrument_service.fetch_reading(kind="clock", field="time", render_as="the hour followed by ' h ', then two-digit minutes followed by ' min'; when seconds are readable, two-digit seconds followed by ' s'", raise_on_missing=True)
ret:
6 h 55 min
